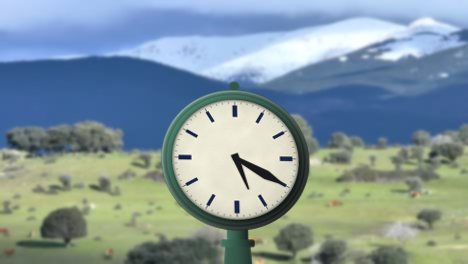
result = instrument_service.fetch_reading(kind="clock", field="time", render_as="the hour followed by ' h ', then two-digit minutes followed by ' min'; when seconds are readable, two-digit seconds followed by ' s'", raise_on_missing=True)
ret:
5 h 20 min
